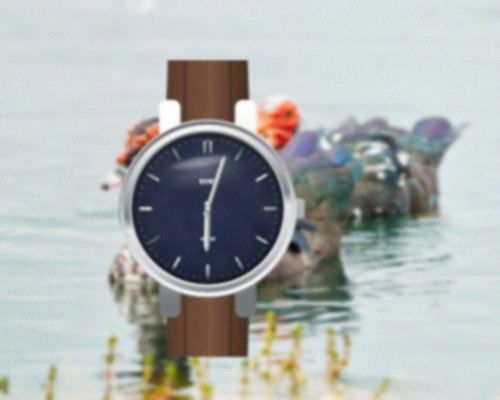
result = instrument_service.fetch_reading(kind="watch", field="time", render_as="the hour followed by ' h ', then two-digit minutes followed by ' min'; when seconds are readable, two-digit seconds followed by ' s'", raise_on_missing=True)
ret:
6 h 03 min
